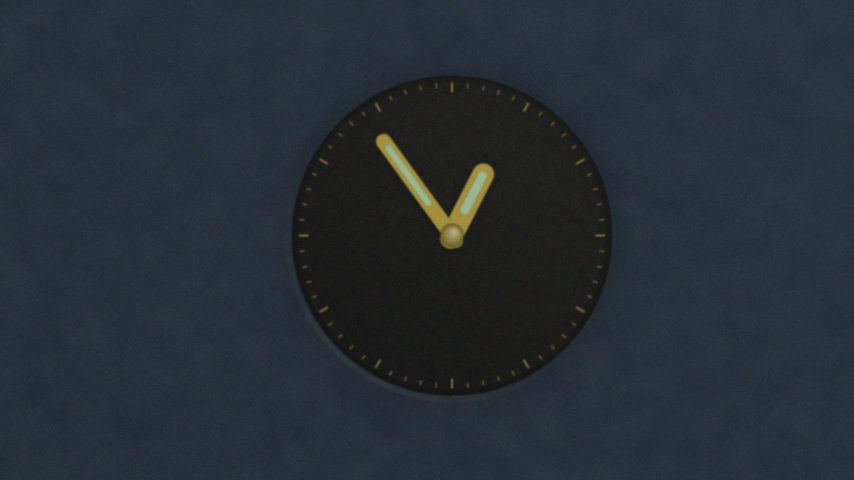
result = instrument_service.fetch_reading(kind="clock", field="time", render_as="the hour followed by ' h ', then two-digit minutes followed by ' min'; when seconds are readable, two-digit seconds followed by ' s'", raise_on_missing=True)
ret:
12 h 54 min
